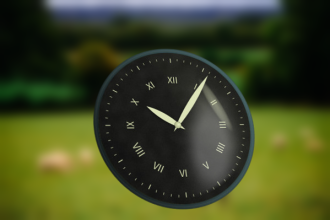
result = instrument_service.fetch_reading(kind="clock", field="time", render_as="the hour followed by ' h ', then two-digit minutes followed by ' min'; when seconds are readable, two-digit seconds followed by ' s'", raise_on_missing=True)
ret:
10 h 06 min
